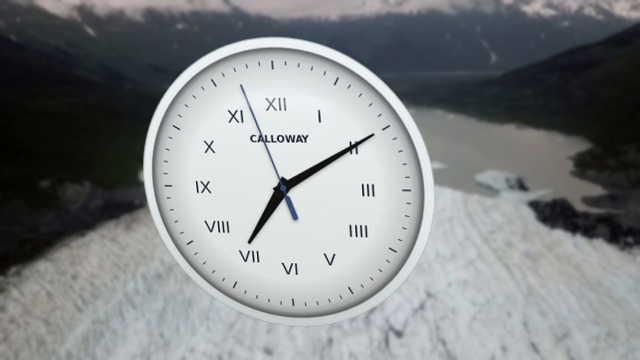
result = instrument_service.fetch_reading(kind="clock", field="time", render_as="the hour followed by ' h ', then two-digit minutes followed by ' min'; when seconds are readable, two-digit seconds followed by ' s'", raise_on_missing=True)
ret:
7 h 09 min 57 s
